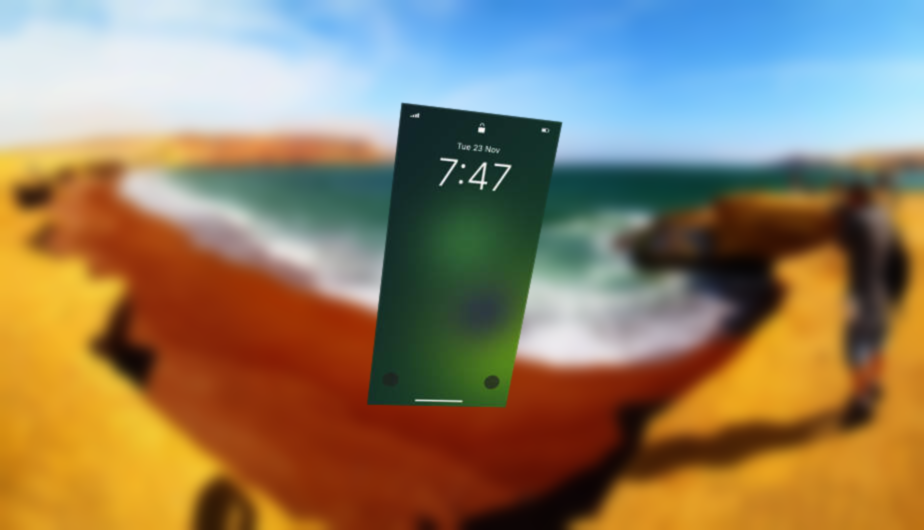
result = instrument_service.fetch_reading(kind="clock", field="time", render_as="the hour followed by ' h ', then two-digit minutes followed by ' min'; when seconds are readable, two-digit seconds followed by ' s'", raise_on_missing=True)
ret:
7 h 47 min
